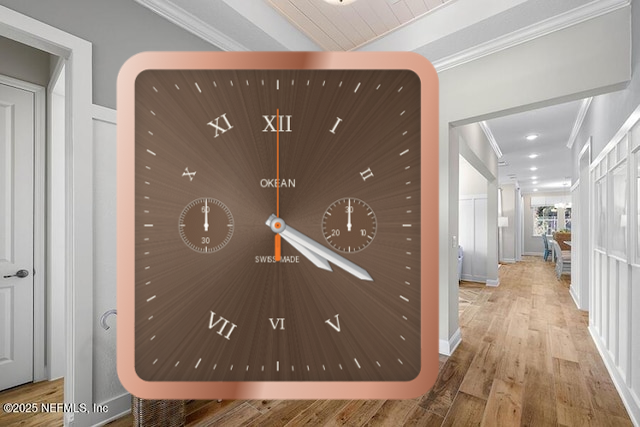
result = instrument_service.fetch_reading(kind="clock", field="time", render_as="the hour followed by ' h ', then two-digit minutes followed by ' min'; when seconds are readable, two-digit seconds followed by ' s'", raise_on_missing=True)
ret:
4 h 20 min
